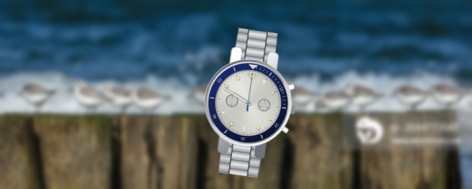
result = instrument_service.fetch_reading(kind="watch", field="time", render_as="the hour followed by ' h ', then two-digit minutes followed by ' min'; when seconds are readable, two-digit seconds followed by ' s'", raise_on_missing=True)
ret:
9 h 49 min
